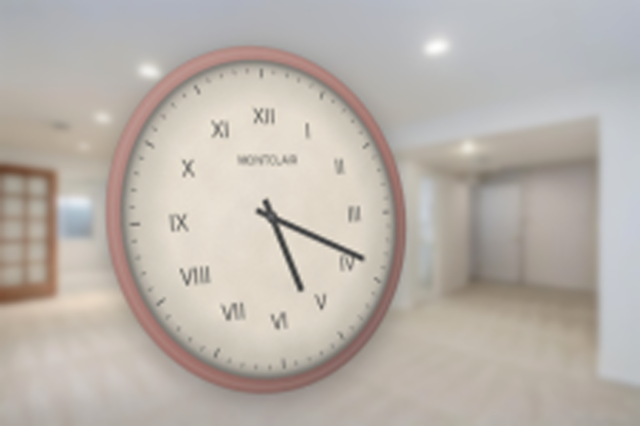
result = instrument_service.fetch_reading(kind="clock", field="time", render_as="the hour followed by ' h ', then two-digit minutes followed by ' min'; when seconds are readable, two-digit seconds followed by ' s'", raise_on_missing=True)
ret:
5 h 19 min
